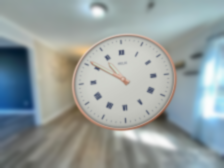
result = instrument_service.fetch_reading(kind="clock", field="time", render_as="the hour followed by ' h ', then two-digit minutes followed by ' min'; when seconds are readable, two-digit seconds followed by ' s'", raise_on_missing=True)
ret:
10 h 51 min
